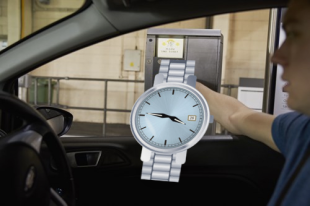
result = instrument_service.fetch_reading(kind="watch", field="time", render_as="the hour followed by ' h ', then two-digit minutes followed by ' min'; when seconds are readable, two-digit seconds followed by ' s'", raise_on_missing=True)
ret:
3 h 46 min
